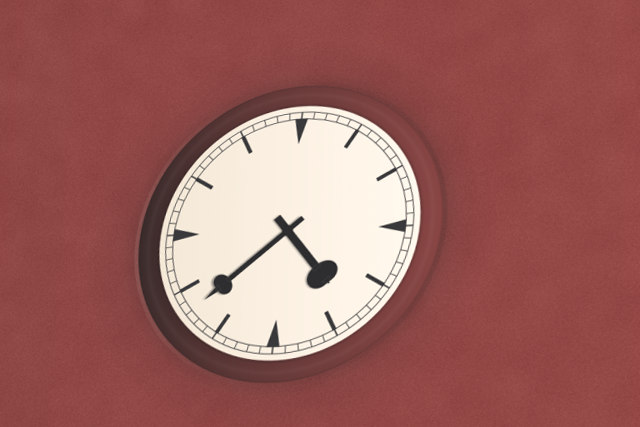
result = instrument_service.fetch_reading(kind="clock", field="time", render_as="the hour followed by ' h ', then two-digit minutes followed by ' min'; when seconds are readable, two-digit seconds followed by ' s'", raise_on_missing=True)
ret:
4 h 38 min
